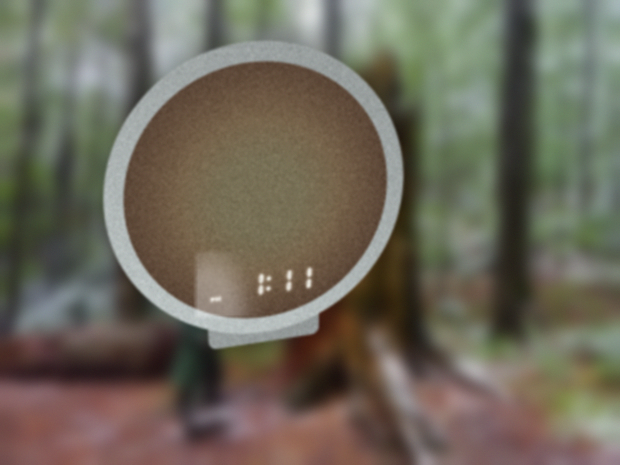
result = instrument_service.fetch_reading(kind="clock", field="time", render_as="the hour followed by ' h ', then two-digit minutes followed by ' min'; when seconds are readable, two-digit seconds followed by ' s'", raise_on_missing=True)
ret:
1 h 11 min
